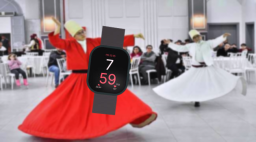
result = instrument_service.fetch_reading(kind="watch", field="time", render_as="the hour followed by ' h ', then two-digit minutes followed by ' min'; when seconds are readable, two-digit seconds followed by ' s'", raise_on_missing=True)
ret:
7 h 59 min
